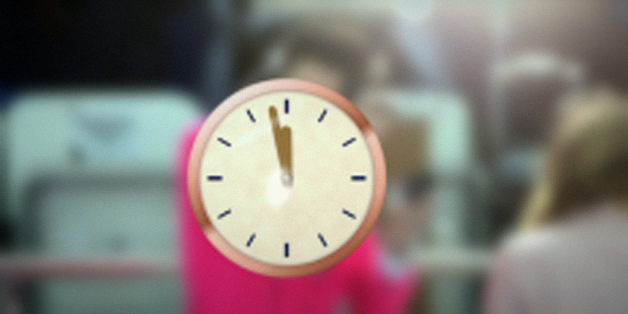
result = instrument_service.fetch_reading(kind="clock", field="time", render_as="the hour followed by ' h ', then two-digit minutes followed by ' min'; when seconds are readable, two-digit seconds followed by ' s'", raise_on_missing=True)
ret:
11 h 58 min
